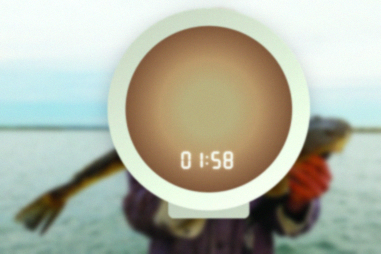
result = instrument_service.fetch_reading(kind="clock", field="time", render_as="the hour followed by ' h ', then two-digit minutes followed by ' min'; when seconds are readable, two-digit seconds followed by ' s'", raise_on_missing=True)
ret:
1 h 58 min
